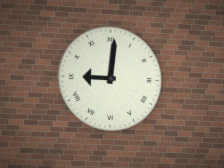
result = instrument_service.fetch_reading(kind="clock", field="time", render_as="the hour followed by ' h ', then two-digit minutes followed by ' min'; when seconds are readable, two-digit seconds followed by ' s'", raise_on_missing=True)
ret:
9 h 01 min
